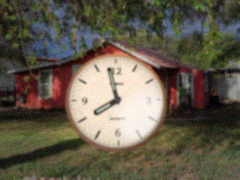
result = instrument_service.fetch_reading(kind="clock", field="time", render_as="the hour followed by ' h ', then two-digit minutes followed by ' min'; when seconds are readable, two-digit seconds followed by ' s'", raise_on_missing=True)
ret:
7 h 58 min
